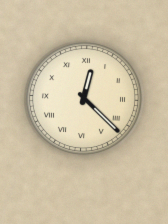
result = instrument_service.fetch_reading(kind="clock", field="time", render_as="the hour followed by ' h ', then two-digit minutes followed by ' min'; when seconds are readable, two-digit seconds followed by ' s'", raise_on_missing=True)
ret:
12 h 22 min
